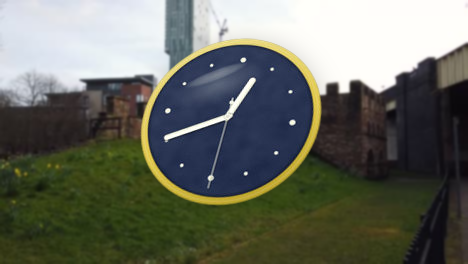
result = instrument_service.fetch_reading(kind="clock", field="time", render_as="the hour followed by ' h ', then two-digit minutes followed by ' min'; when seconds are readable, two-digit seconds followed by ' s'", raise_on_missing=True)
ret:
12 h 40 min 30 s
